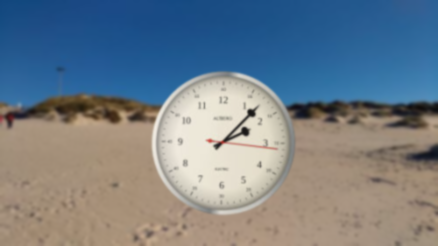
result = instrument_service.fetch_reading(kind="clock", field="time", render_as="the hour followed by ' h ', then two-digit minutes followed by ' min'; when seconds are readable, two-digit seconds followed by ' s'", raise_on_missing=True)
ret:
2 h 07 min 16 s
